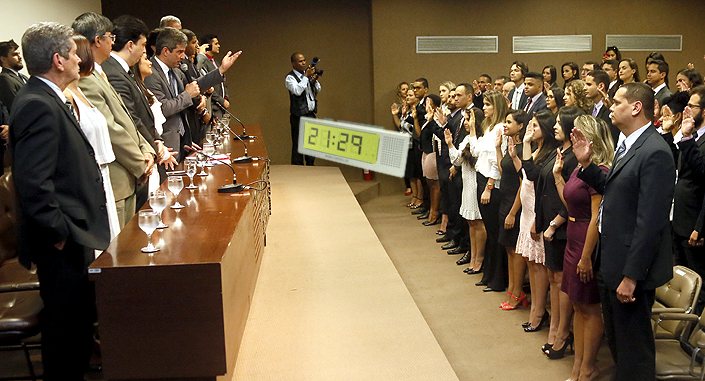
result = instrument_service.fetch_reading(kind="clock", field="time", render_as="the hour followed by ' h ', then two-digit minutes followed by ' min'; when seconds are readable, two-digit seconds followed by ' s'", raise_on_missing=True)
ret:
21 h 29 min
